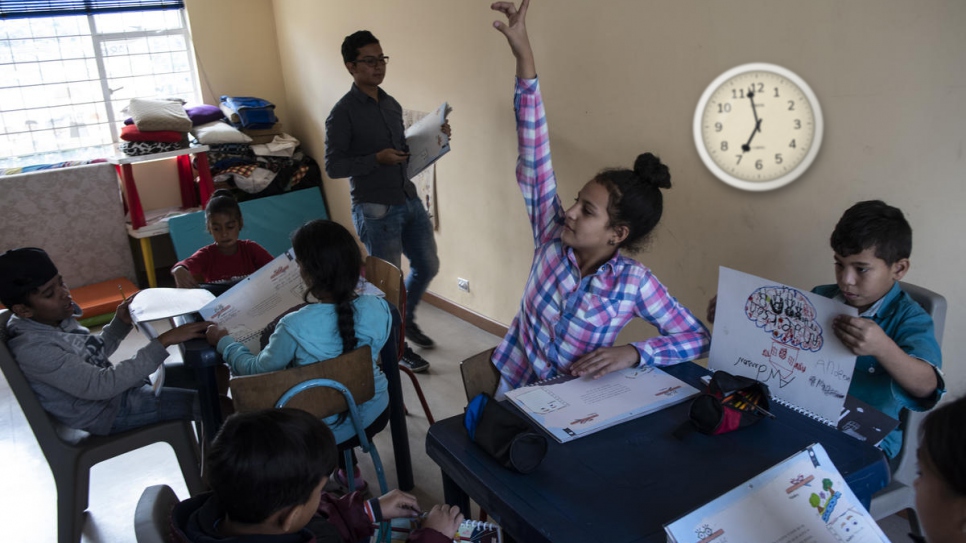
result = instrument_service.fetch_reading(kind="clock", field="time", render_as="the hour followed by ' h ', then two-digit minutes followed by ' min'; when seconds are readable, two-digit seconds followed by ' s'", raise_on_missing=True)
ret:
6 h 58 min
